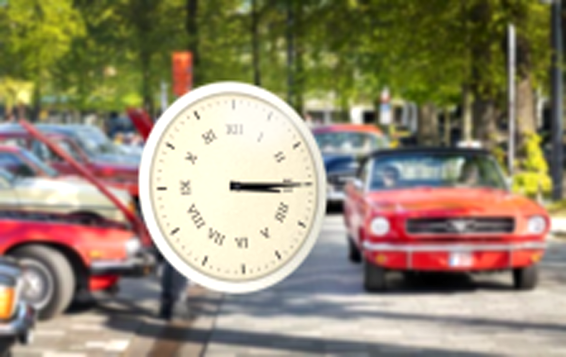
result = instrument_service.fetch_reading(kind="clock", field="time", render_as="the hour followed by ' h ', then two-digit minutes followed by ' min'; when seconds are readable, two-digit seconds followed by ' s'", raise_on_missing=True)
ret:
3 h 15 min
